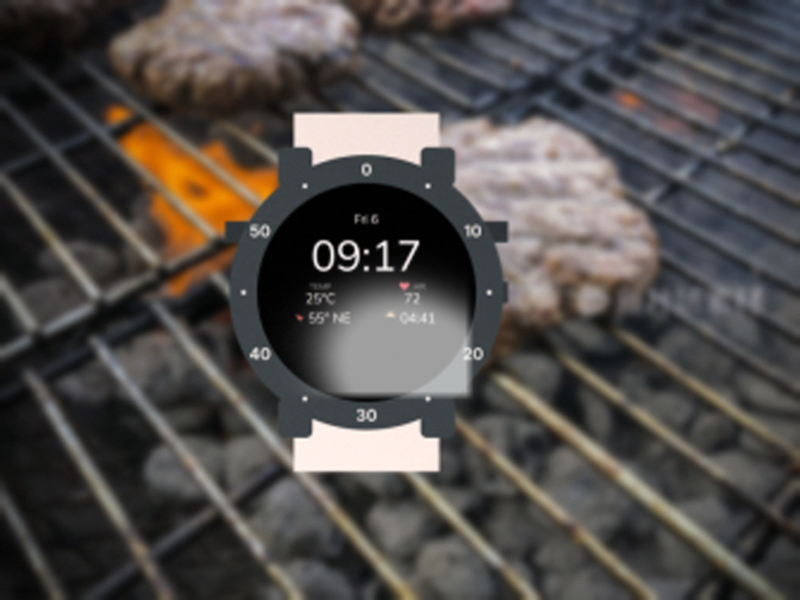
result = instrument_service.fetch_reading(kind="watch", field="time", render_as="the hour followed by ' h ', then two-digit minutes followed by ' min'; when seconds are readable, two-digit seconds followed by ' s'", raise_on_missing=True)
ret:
9 h 17 min
